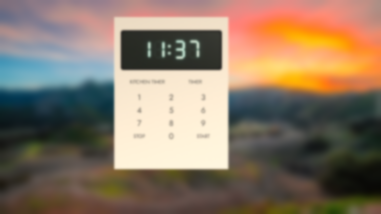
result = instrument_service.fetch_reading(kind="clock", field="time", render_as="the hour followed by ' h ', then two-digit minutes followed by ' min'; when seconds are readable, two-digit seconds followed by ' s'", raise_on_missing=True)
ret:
11 h 37 min
